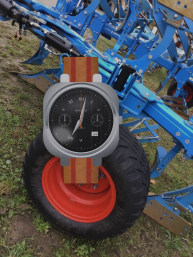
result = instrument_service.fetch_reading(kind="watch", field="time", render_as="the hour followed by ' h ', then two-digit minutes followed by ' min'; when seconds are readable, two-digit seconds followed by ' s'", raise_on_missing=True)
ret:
7 h 02 min
